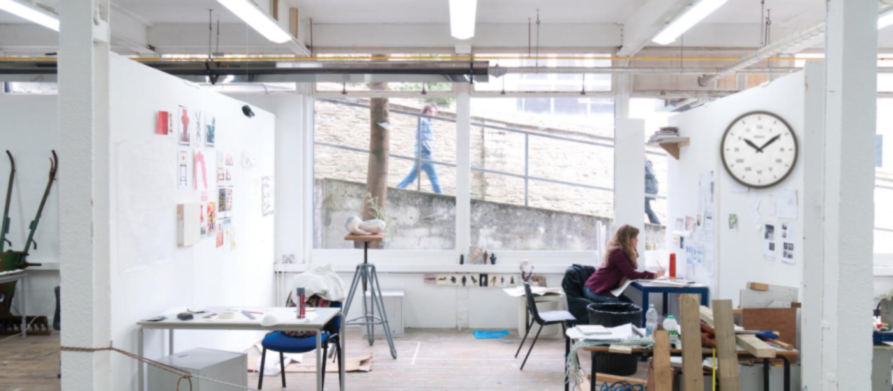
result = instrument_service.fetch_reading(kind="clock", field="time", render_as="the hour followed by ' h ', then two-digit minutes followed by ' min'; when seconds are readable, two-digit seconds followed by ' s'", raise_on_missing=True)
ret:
10 h 09 min
